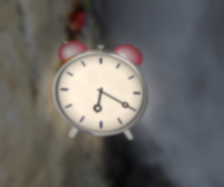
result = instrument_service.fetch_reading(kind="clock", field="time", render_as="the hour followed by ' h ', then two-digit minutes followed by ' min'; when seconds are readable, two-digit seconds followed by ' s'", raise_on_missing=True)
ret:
6 h 20 min
